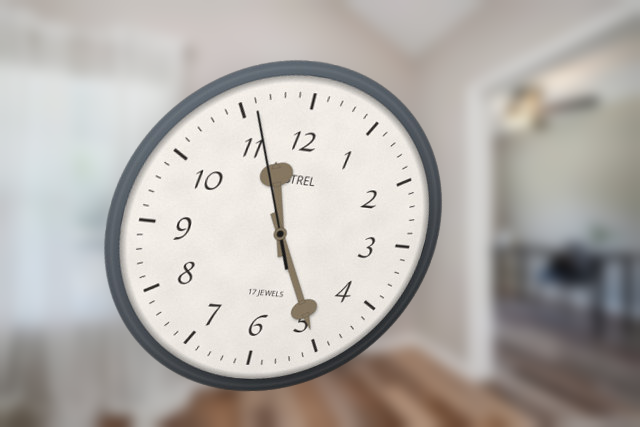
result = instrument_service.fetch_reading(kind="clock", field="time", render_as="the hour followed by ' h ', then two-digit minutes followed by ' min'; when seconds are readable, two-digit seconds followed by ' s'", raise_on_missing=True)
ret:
11 h 24 min 56 s
